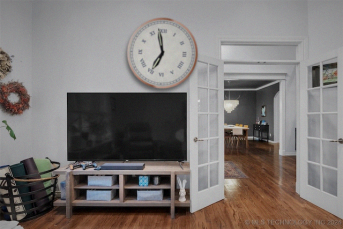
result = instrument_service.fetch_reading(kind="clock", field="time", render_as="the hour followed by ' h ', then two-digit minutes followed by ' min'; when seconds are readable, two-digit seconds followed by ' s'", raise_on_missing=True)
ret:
6 h 58 min
